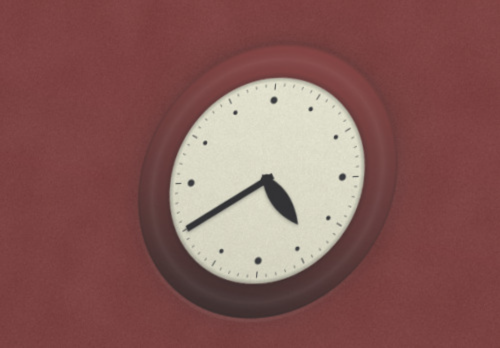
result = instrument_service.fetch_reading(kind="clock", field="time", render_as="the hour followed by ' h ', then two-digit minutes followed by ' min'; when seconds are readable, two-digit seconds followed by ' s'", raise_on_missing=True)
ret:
4 h 40 min
